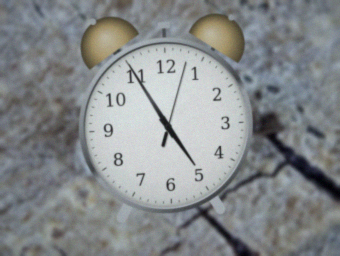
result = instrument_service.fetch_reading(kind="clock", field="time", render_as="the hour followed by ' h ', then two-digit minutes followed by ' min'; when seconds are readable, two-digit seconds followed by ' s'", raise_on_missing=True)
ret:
4 h 55 min 03 s
